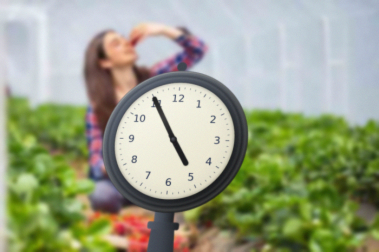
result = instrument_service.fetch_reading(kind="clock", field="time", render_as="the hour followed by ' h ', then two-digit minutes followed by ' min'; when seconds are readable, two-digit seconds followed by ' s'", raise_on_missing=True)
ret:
4 h 55 min
